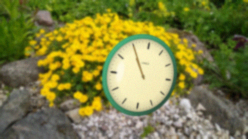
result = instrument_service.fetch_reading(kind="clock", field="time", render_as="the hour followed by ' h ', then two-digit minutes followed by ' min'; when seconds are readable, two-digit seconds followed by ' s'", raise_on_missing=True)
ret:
10 h 55 min
